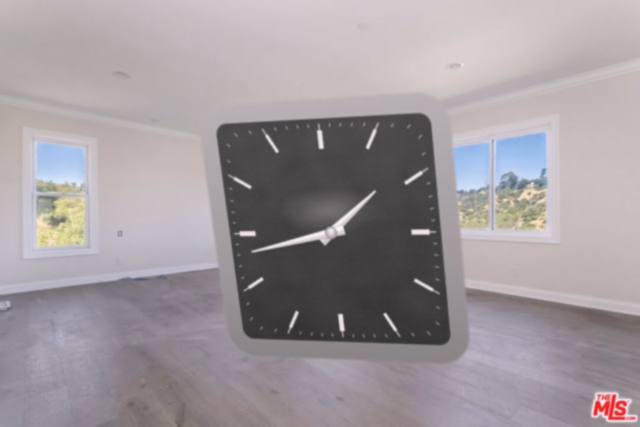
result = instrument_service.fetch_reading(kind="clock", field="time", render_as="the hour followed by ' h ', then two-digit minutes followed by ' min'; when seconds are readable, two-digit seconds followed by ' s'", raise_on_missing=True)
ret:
1 h 43 min
